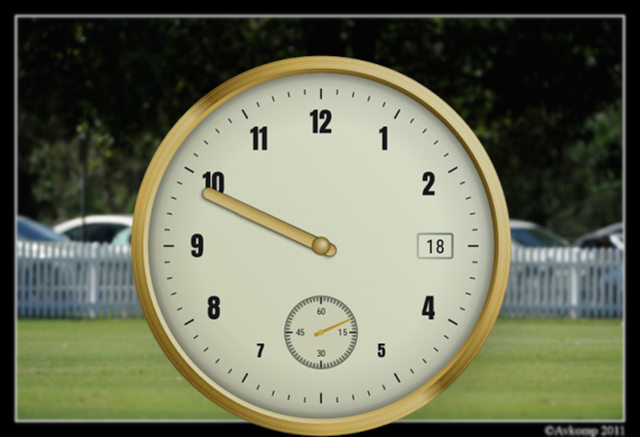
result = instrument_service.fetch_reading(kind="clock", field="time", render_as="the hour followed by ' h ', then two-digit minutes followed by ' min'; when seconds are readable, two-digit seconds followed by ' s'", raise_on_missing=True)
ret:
9 h 49 min 11 s
